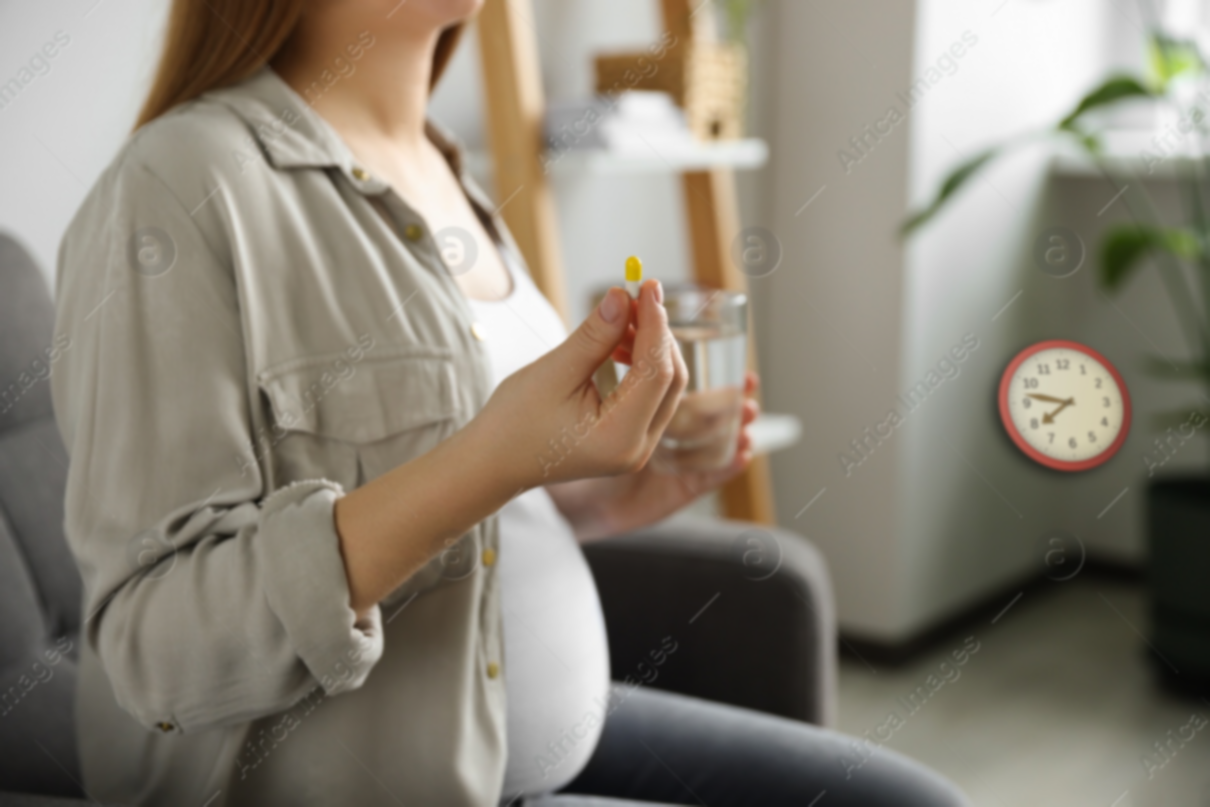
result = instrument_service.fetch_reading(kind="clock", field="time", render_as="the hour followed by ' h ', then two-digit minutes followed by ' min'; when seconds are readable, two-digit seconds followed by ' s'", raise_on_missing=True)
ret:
7 h 47 min
